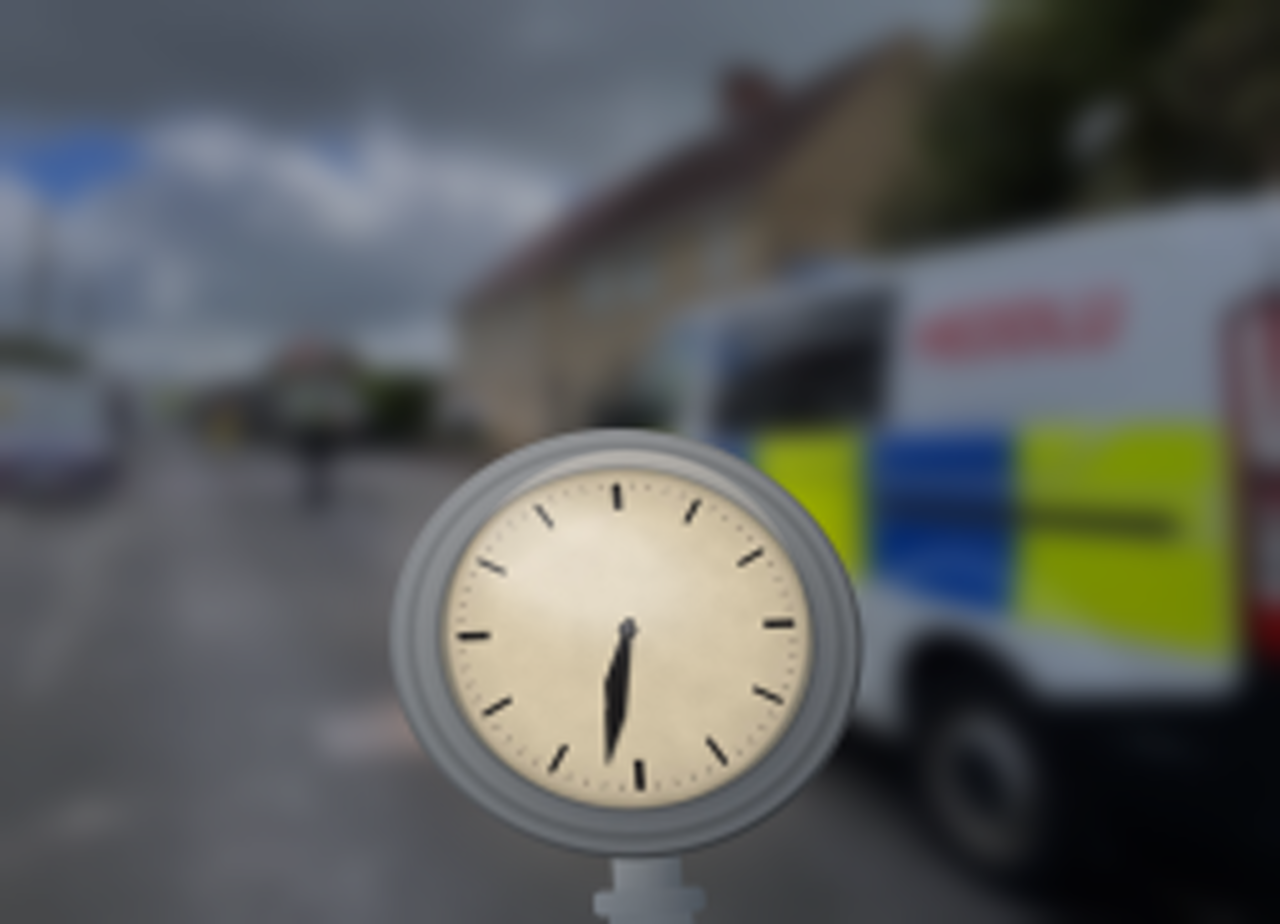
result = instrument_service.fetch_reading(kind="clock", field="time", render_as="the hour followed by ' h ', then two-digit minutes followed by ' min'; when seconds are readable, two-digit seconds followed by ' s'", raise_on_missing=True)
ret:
6 h 32 min
